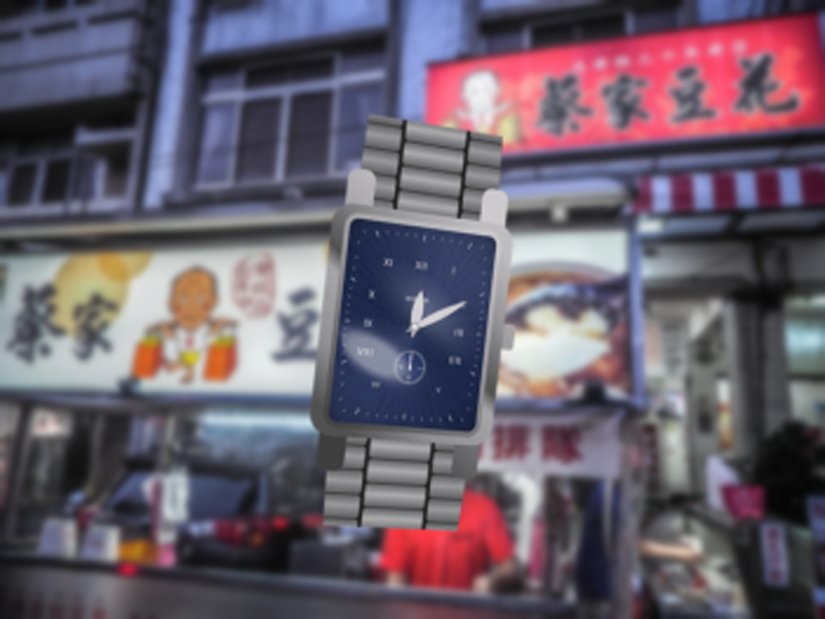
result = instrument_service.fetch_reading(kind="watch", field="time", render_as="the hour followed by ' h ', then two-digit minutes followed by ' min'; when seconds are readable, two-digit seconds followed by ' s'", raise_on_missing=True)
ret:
12 h 10 min
